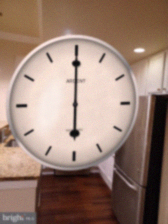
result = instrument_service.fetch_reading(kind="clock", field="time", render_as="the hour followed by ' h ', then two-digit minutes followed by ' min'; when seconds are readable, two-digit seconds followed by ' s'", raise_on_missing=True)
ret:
6 h 00 min
